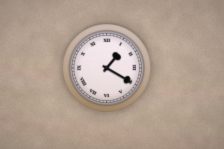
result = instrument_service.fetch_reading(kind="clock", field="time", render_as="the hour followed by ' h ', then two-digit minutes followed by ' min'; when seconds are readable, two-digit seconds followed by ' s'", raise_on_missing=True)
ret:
1 h 20 min
